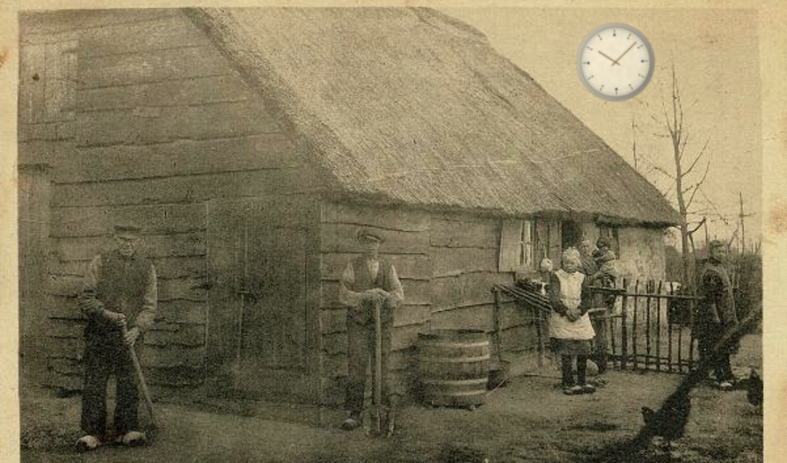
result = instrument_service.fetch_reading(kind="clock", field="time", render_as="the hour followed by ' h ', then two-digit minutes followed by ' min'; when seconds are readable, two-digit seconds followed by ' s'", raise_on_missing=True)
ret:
10 h 08 min
